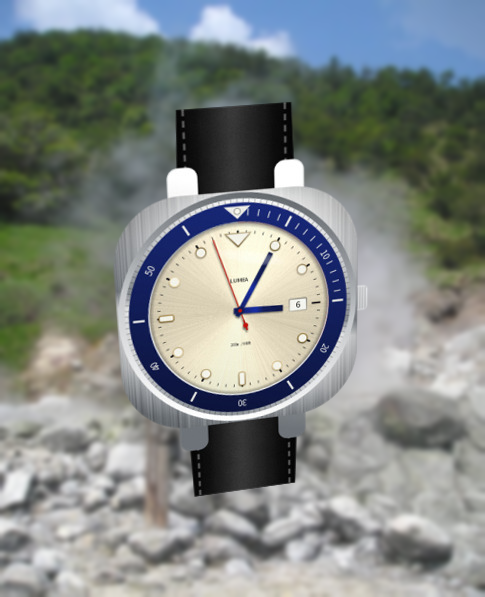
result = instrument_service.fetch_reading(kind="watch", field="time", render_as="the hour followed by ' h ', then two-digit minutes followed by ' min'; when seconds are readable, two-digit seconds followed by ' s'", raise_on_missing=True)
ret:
3 h 04 min 57 s
